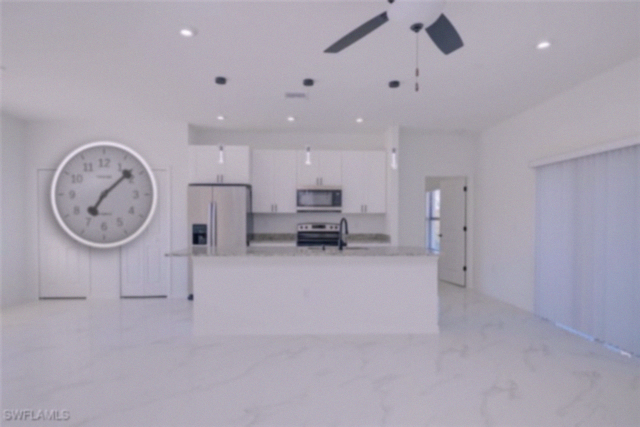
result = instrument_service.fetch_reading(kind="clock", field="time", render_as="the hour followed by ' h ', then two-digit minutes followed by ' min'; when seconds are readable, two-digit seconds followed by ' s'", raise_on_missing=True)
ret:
7 h 08 min
